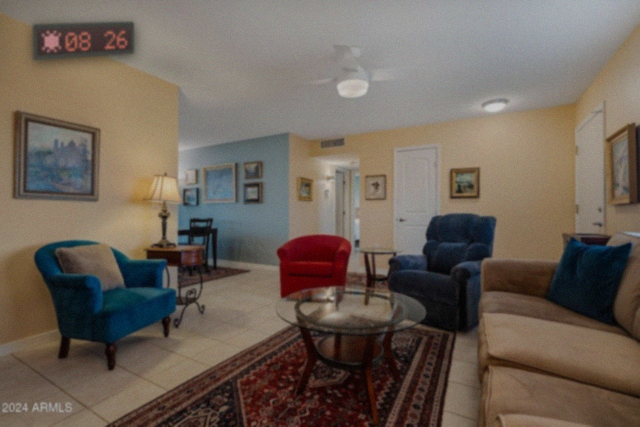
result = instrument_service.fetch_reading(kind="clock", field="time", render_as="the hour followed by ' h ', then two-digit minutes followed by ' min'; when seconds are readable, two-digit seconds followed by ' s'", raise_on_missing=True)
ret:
8 h 26 min
